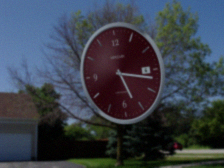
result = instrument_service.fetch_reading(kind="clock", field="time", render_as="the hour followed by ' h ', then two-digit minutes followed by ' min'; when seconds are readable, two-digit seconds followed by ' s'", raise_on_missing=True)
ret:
5 h 17 min
